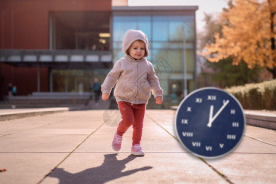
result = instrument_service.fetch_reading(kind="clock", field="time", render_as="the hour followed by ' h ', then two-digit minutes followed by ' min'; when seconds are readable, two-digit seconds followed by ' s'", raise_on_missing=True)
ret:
12 h 06 min
